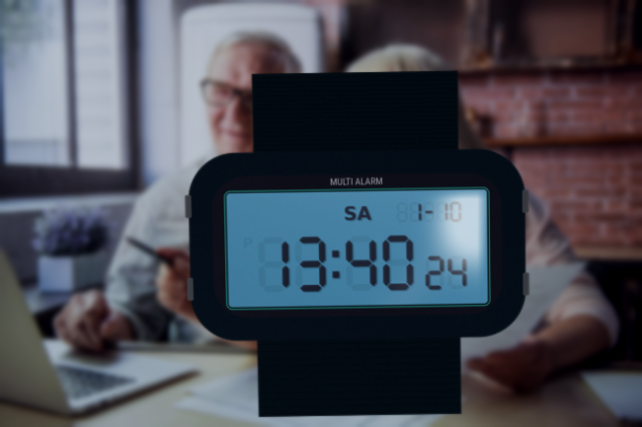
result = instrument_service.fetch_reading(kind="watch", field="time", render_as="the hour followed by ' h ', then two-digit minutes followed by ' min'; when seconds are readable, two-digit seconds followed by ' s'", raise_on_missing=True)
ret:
13 h 40 min 24 s
